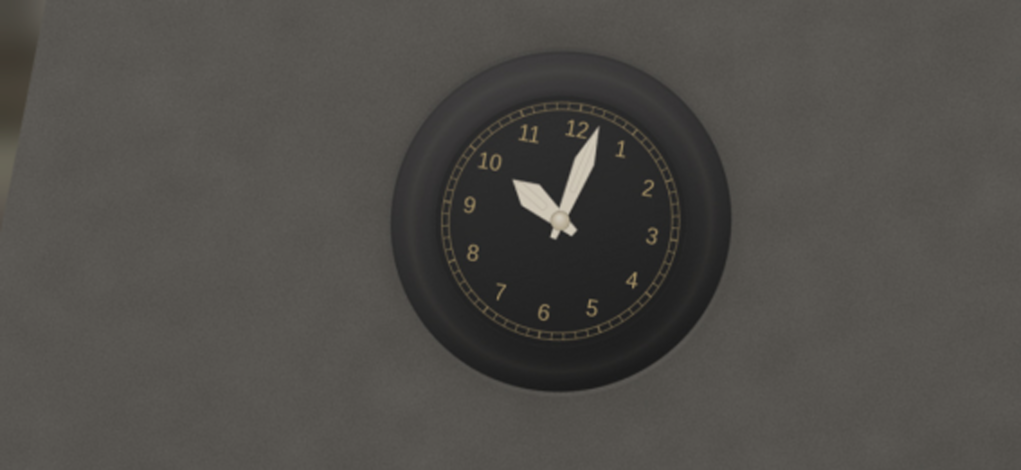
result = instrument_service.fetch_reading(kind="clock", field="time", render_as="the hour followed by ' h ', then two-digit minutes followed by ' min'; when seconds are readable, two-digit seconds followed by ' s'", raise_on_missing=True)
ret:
10 h 02 min
